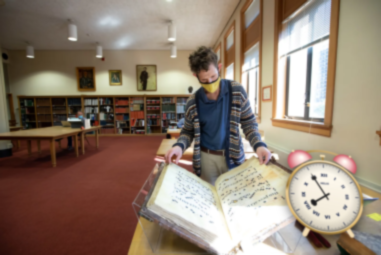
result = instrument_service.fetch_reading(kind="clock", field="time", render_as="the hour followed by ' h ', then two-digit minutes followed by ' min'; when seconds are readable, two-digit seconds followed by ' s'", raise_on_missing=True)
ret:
7 h 55 min
